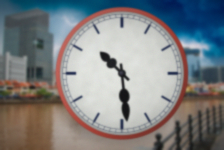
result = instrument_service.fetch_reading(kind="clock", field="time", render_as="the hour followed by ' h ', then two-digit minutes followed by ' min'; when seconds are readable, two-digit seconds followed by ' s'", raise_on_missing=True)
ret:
10 h 29 min
